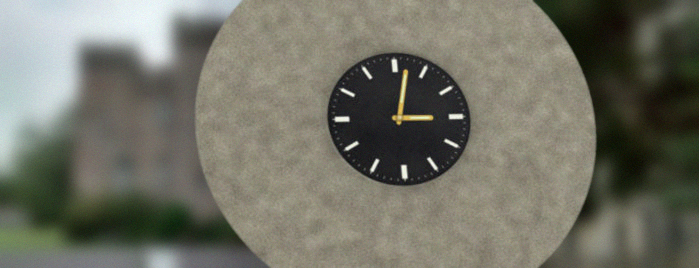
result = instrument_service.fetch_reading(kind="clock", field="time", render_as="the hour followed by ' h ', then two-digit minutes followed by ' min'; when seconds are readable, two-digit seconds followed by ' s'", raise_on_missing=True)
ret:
3 h 02 min
